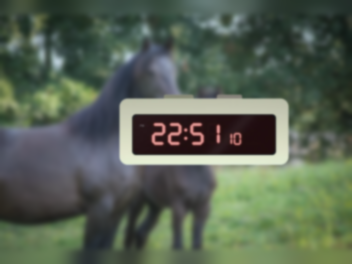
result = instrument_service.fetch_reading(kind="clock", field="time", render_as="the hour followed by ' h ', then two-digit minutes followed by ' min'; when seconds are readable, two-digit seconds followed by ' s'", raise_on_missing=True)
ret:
22 h 51 min 10 s
